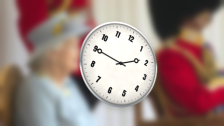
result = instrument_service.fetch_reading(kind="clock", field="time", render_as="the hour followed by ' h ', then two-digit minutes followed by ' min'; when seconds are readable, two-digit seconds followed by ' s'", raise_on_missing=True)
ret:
1 h 45 min
